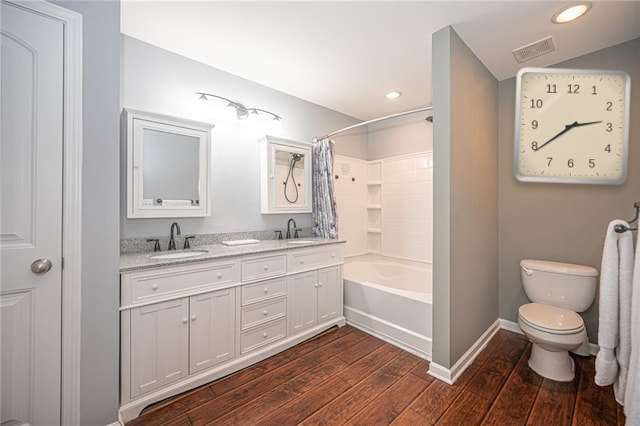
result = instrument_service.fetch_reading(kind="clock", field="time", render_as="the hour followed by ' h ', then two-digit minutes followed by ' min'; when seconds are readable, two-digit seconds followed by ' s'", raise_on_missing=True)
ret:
2 h 39 min
